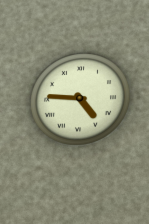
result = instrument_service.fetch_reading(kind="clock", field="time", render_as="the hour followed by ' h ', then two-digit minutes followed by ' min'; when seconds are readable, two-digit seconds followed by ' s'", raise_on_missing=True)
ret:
4 h 46 min
